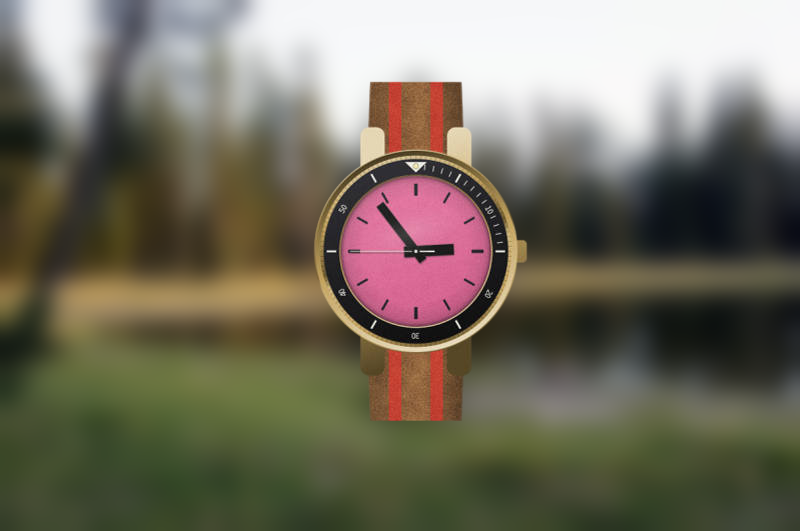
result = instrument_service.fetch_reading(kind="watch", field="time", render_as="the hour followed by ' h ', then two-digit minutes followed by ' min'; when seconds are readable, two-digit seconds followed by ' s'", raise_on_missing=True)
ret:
2 h 53 min 45 s
